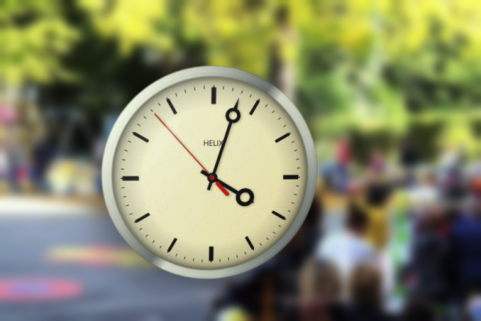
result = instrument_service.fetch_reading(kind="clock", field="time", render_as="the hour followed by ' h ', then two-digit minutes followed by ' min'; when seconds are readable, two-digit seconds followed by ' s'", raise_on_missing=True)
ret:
4 h 02 min 53 s
